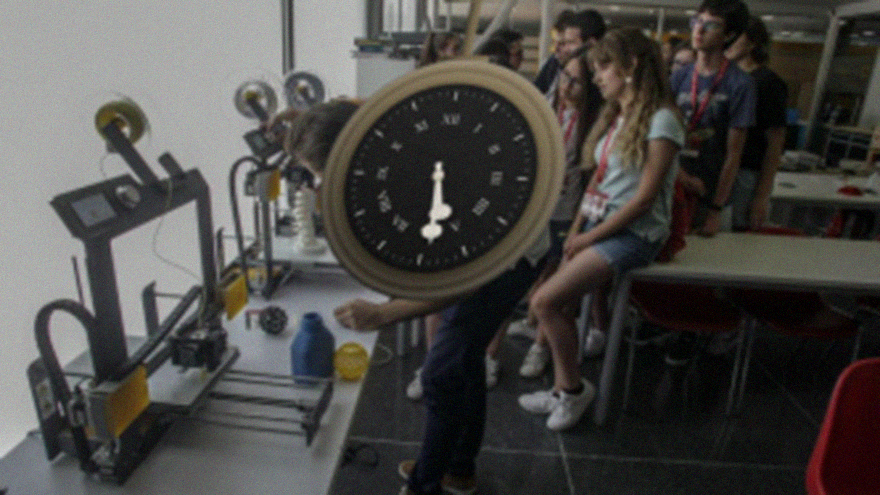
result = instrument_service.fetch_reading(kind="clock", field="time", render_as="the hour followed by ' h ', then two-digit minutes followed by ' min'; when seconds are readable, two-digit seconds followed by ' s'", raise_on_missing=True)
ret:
5 h 29 min
